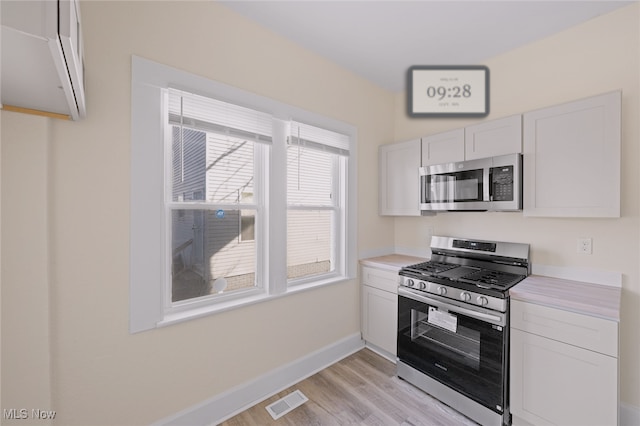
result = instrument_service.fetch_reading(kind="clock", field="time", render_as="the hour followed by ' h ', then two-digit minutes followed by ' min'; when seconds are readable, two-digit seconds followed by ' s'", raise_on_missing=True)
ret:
9 h 28 min
